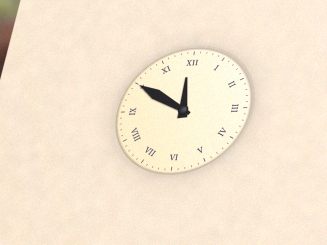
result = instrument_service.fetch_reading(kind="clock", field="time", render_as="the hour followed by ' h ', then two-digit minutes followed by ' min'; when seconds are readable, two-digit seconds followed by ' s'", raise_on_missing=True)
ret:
11 h 50 min
